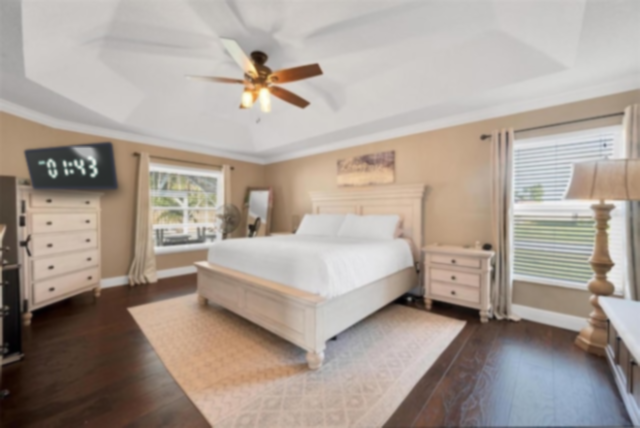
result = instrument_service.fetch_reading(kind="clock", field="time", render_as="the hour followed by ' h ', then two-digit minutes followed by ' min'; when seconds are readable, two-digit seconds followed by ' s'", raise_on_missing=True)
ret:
1 h 43 min
